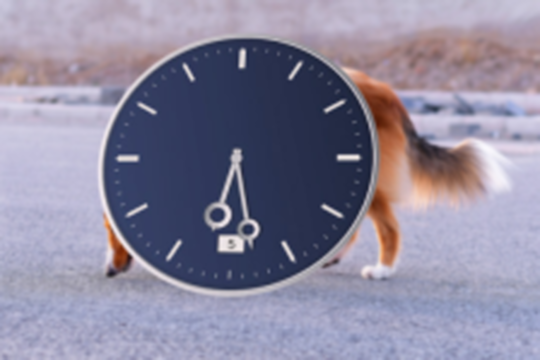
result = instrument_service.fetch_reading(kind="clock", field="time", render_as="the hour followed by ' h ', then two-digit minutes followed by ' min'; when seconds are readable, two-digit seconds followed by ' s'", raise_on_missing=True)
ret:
6 h 28 min
